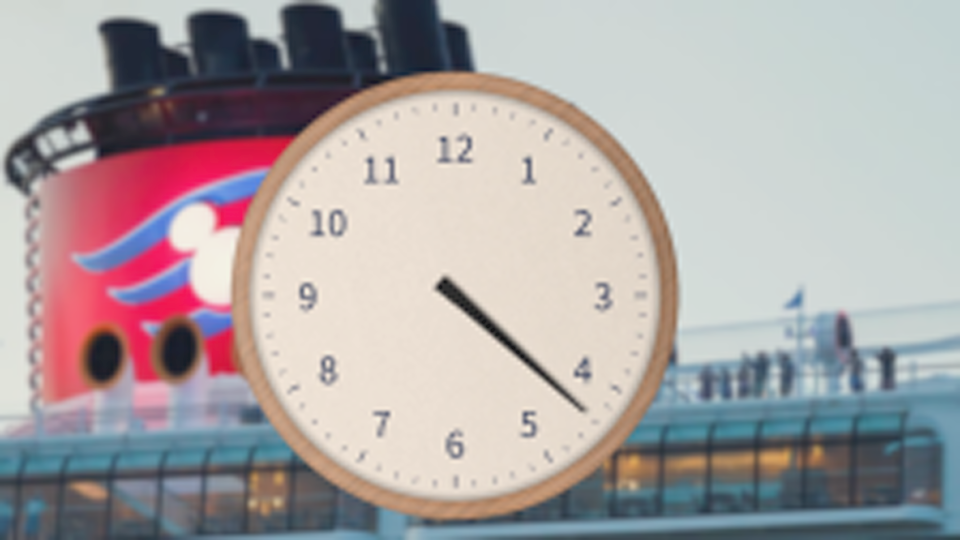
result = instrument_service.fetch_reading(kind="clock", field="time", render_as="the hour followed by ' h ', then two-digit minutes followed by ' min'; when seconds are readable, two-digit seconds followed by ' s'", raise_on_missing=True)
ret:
4 h 22 min
